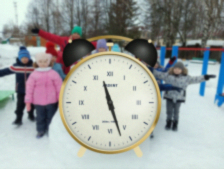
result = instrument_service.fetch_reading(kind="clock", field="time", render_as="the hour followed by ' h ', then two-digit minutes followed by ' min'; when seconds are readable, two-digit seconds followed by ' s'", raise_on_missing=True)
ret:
11 h 27 min
